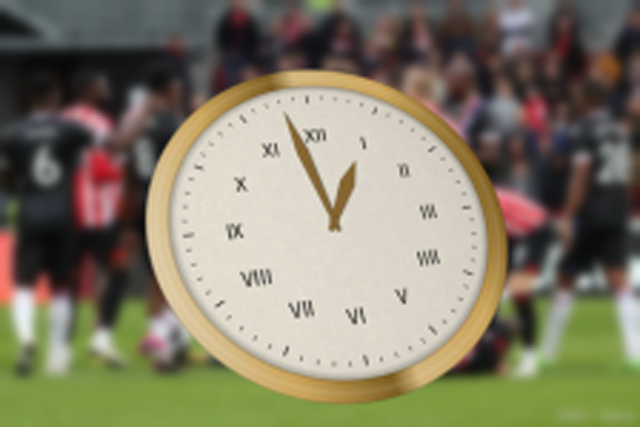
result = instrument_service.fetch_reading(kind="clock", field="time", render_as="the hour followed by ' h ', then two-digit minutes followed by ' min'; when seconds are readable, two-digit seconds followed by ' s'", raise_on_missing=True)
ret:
12 h 58 min
